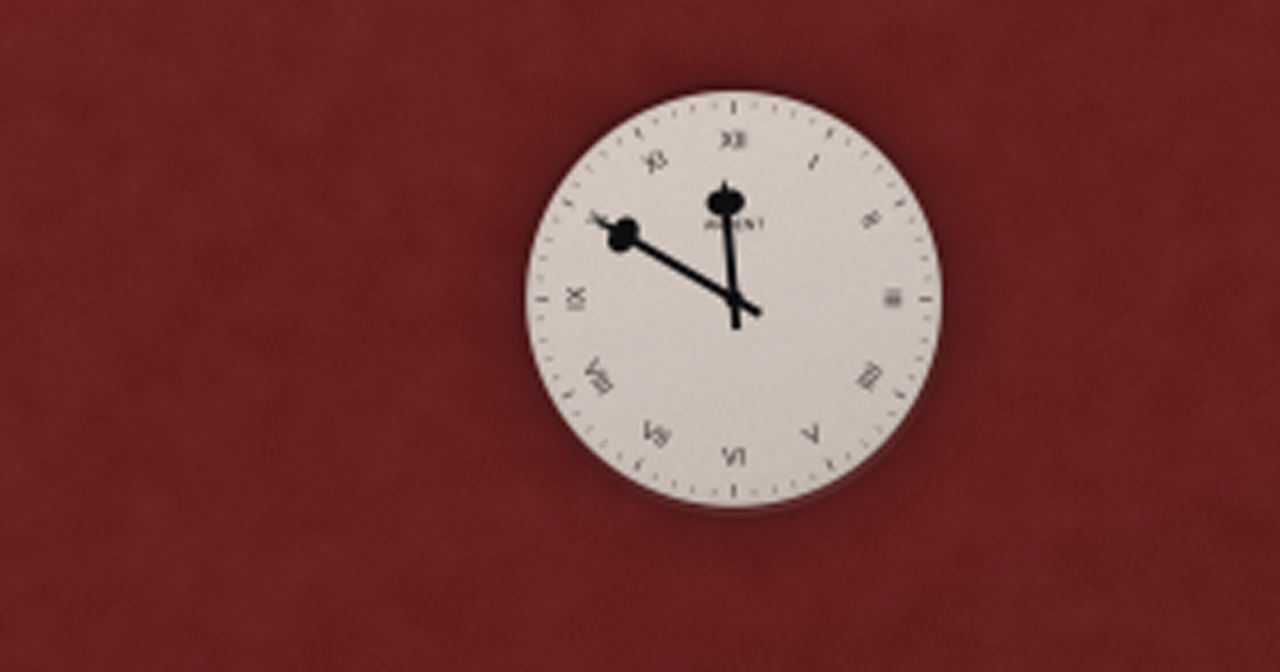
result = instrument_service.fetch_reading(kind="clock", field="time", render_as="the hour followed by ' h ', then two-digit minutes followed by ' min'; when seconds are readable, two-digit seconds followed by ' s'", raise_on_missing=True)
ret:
11 h 50 min
